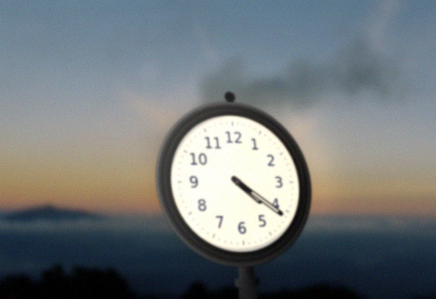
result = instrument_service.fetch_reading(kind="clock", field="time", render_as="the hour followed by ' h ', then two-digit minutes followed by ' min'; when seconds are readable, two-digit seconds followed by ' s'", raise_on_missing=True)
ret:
4 h 21 min
